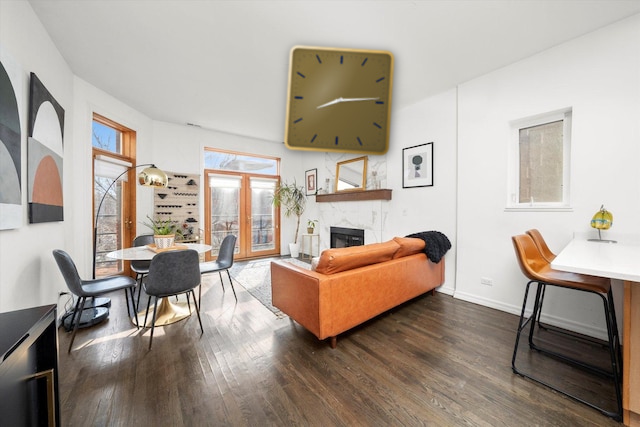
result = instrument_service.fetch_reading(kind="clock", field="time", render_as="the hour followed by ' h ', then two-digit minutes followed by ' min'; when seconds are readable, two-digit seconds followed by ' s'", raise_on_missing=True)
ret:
8 h 14 min
